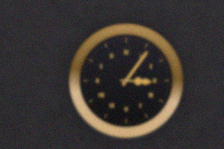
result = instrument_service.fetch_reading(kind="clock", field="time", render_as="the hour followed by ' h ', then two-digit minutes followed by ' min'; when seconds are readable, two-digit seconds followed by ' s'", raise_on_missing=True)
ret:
3 h 06 min
